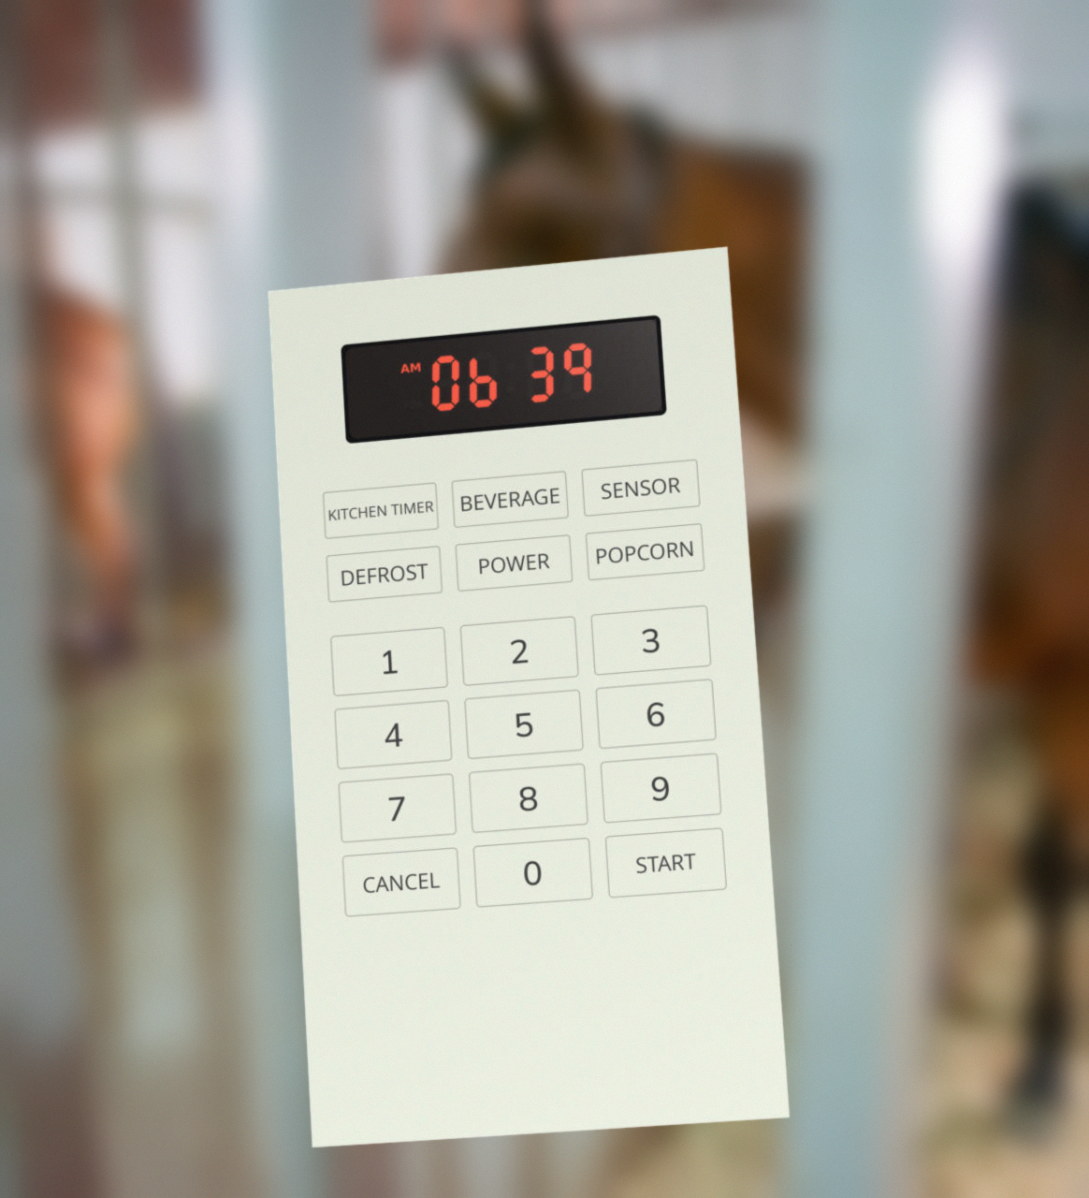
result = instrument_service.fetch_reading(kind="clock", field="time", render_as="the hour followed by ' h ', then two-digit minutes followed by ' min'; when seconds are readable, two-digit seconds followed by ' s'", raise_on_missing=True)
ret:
6 h 39 min
